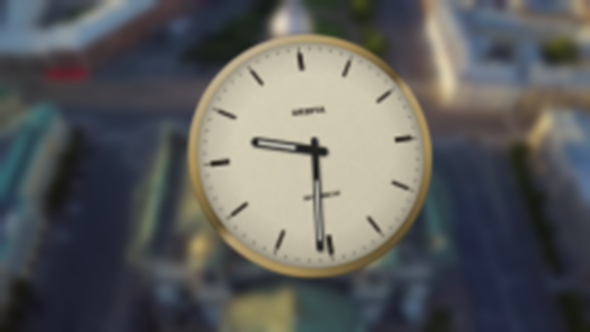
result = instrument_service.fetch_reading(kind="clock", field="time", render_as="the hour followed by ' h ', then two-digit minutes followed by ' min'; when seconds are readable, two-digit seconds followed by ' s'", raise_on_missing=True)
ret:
9 h 31 min
